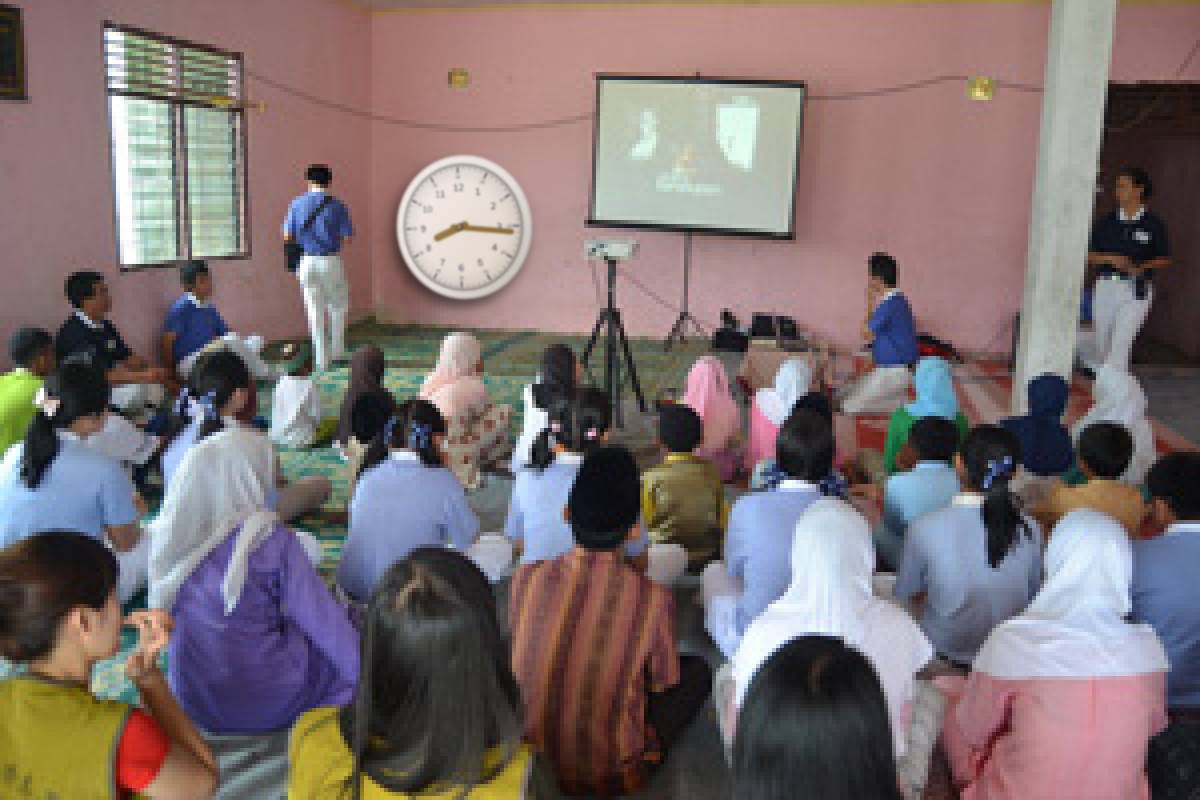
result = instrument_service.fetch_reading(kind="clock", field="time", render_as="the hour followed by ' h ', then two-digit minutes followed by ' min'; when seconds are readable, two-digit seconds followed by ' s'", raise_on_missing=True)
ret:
8 h 16 min
